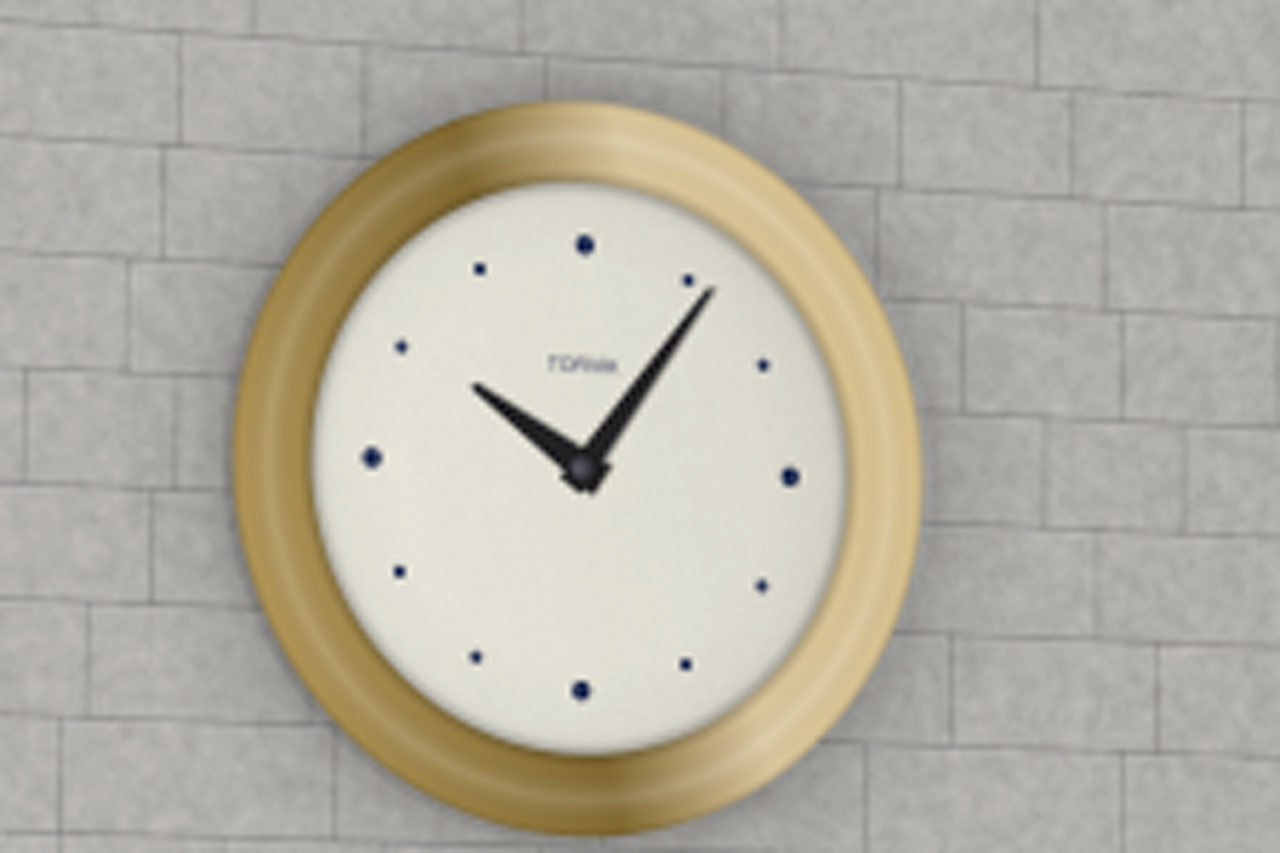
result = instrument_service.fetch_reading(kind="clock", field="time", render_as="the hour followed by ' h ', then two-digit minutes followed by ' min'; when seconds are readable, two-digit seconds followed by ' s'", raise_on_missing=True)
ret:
10 h 06 min
